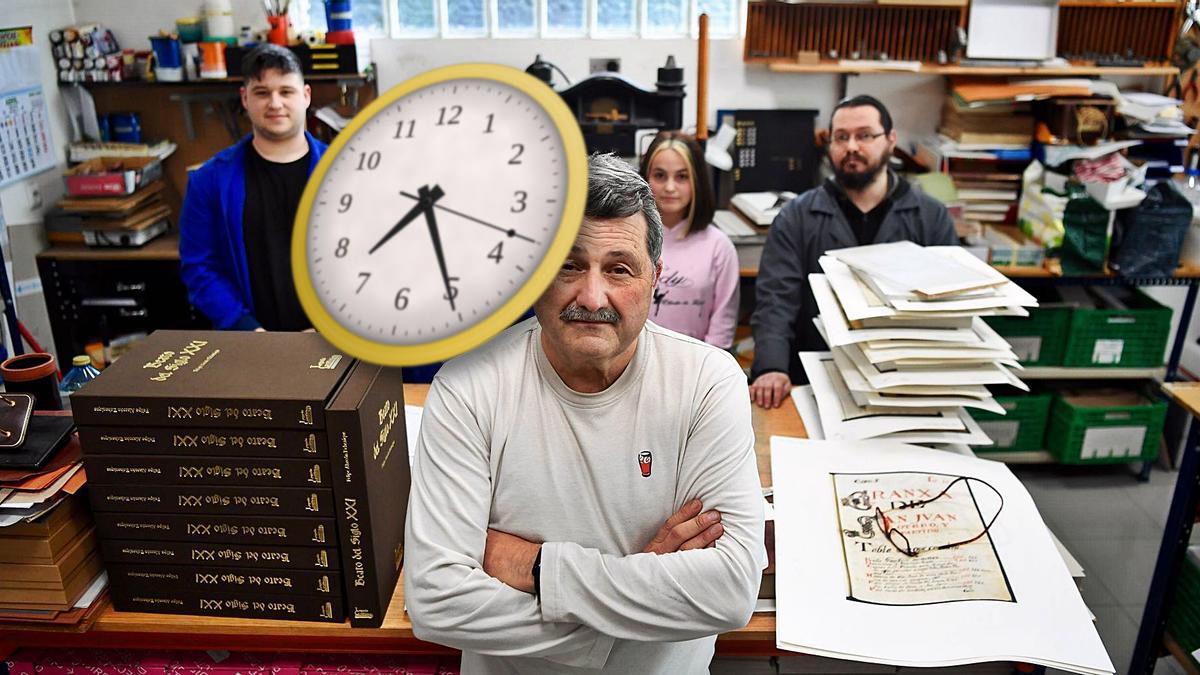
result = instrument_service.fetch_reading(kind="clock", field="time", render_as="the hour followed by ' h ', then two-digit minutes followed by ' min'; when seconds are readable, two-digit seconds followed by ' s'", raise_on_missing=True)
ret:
7 h 25 min 18 s
